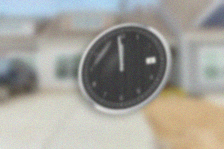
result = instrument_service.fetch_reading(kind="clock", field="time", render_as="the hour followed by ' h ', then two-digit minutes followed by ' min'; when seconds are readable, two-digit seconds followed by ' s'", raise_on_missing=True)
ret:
11 h 59 min
